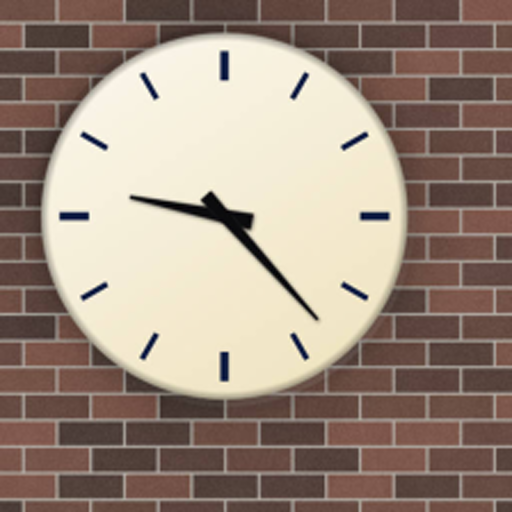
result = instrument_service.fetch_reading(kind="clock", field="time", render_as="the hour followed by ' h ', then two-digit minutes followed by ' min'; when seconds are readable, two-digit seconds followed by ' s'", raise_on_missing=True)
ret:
9 h 23 min
